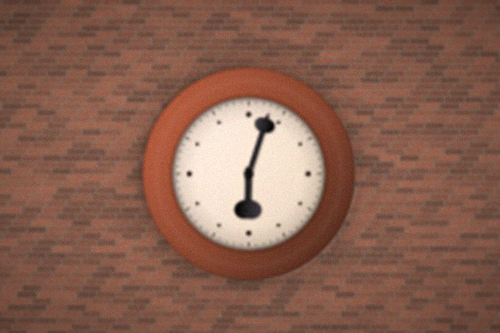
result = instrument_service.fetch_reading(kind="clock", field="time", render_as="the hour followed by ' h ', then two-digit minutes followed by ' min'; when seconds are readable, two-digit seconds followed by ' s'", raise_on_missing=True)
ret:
6 h 03 min
